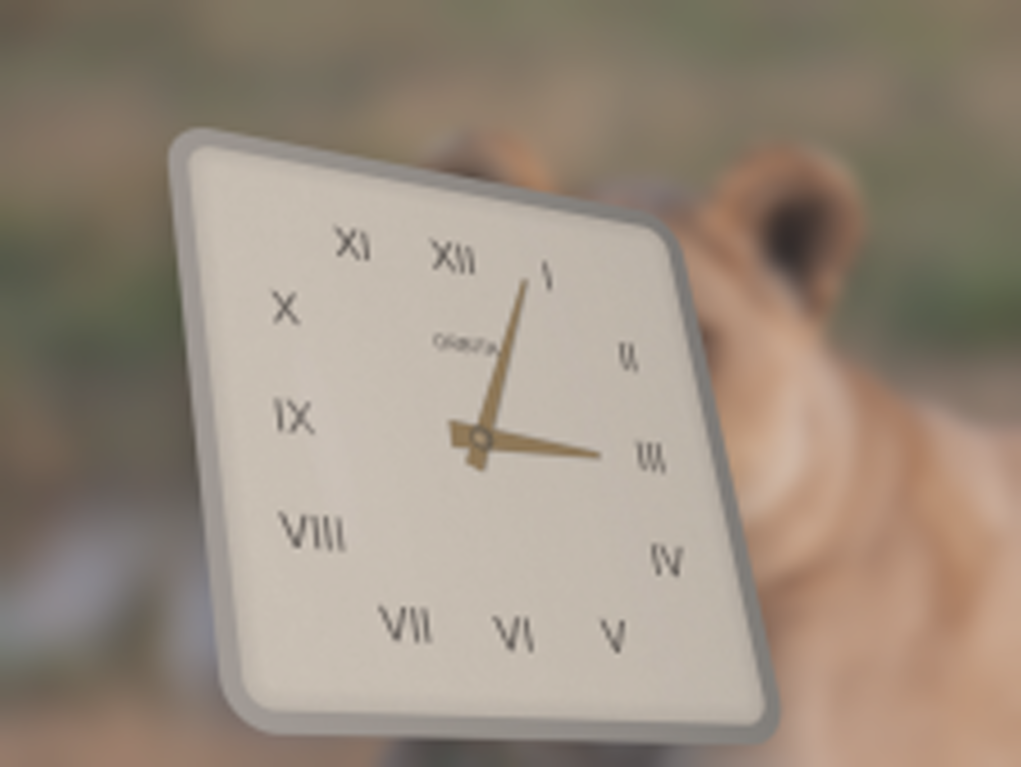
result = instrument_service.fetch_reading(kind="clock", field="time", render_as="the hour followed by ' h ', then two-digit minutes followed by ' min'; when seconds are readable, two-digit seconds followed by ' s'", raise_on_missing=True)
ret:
3 h 04 min
